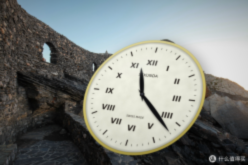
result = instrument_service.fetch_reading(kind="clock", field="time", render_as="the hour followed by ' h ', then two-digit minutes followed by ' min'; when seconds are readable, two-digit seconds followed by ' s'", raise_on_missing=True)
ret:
11 h 22 min
